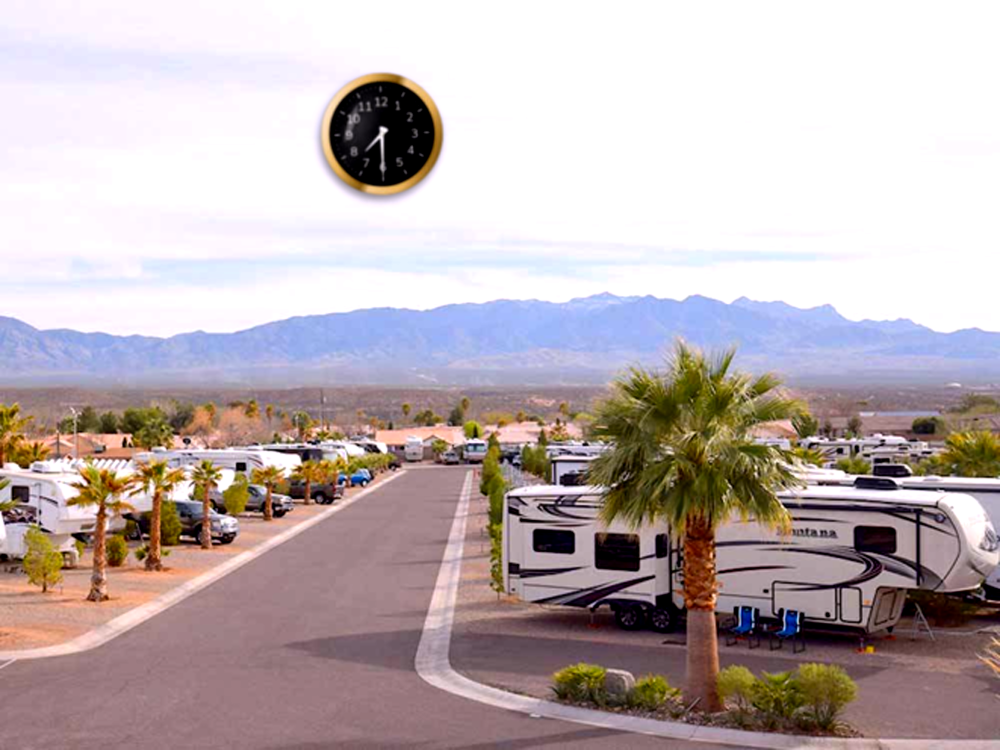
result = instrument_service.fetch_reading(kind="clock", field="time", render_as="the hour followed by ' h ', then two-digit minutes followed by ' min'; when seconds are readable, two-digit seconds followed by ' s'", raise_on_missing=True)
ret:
7 h 30 min
